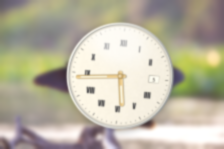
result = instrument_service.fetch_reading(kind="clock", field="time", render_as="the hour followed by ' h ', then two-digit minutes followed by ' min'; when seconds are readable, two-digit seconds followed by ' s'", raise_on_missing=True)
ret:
5 h 44 min
